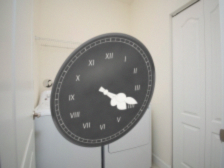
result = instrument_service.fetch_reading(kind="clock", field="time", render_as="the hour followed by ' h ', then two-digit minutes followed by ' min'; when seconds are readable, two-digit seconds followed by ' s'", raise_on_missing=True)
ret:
4 h 19 min
